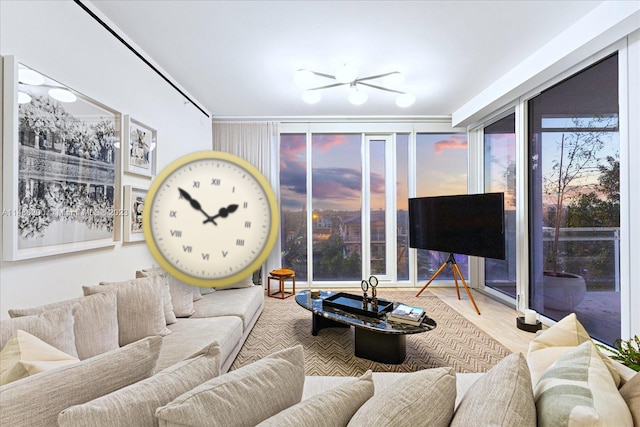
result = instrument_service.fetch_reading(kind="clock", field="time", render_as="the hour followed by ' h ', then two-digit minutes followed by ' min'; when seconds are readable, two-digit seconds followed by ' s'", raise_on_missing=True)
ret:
1 h 51 min
